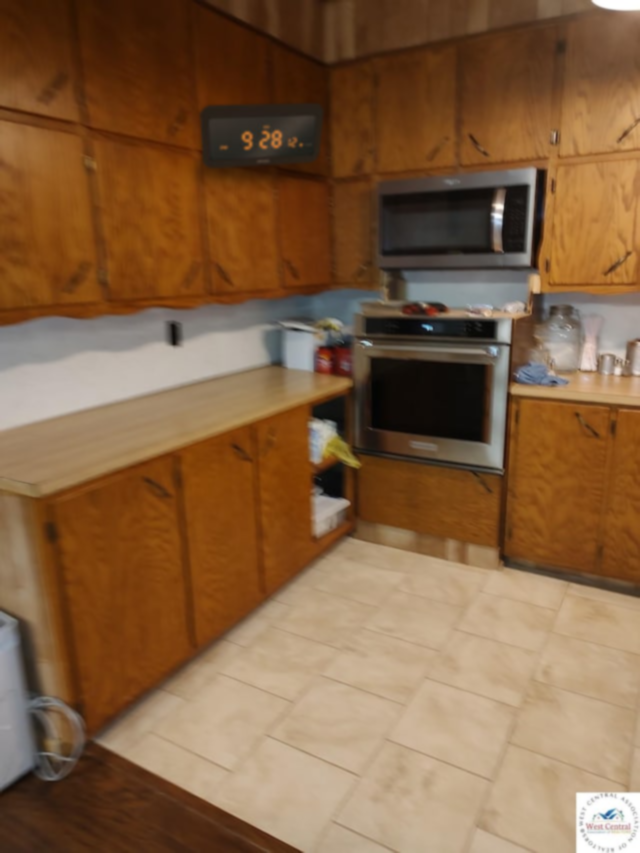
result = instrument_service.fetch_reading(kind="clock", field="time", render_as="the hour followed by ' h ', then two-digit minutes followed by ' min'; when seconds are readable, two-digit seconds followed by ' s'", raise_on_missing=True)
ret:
9 h 28 min
